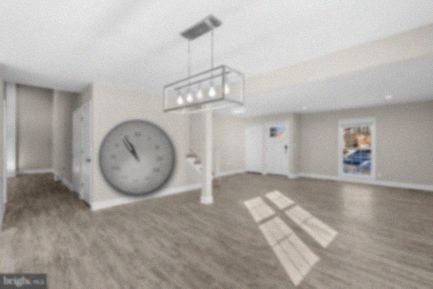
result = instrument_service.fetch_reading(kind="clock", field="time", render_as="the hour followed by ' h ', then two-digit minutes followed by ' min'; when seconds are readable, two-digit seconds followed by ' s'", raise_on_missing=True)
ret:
10 h 54 min
